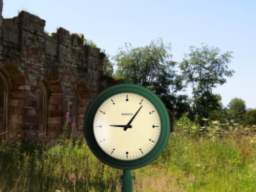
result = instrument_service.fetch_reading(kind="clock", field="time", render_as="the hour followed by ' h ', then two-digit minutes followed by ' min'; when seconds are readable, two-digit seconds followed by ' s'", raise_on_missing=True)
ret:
9 h 06 min
